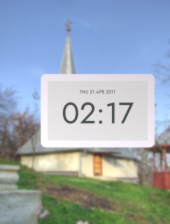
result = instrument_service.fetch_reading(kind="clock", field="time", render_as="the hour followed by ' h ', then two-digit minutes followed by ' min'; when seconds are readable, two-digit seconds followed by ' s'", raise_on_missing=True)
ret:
2 h 17 min
